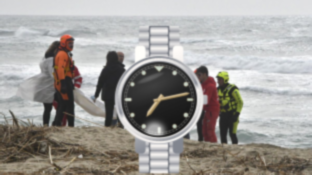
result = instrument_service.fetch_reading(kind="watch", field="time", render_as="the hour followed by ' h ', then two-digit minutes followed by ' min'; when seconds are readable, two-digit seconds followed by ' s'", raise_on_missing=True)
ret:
7 h 13 min
